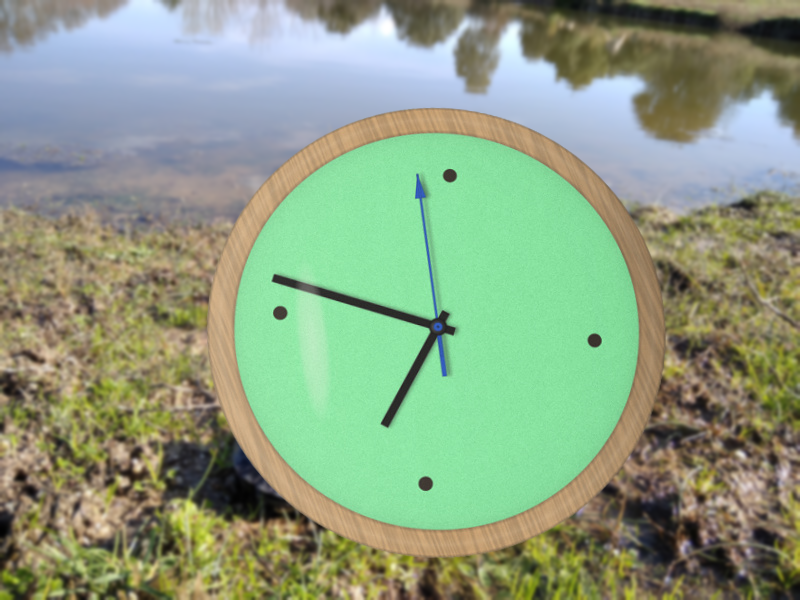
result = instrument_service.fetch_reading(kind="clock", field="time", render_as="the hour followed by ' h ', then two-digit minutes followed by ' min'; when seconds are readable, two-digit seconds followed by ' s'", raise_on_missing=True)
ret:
6 h 46 min 58 s
